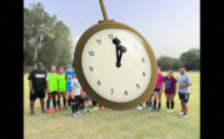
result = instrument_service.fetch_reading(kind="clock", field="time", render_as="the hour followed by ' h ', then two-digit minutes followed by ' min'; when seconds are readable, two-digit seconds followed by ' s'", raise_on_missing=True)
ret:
1 h 02 min
